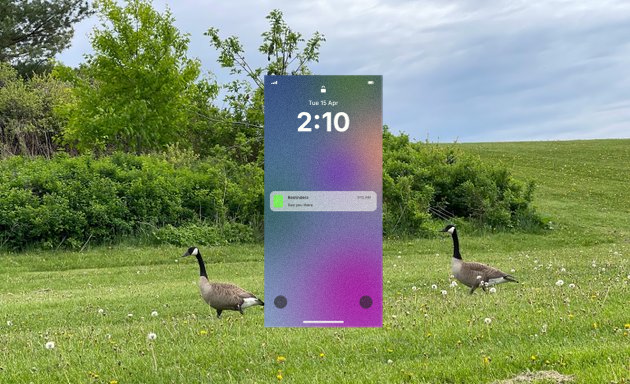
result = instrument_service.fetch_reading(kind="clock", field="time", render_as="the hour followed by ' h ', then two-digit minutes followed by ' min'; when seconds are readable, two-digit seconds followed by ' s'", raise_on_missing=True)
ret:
2 h 10 min
